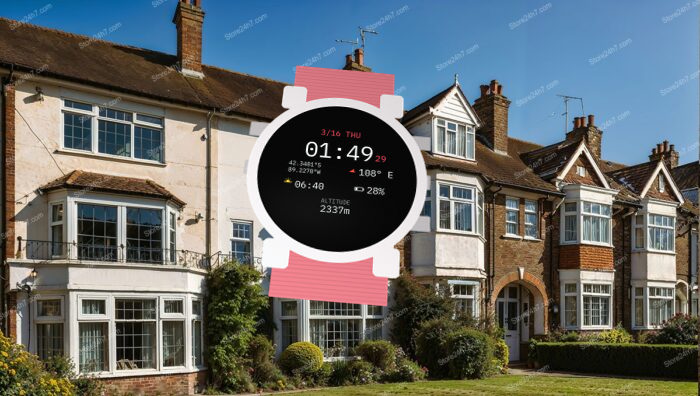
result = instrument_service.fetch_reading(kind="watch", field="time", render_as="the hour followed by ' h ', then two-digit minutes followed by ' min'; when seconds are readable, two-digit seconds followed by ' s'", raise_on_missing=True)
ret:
1 h 49 min 29 s
